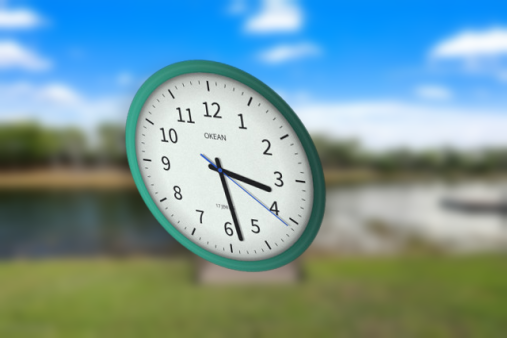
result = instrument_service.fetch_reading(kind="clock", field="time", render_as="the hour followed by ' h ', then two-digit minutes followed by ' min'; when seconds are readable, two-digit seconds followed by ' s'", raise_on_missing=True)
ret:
3 h 28 min 21 s
